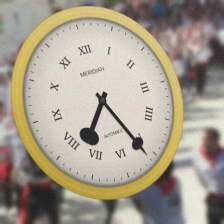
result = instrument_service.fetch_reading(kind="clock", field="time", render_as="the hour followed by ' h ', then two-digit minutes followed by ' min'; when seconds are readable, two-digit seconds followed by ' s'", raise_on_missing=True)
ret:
7 h 26 min
